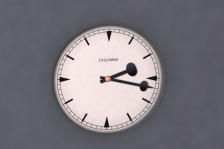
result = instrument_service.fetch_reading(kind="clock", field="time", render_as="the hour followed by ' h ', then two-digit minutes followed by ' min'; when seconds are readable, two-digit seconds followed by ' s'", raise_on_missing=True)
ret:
2 h 17 min
